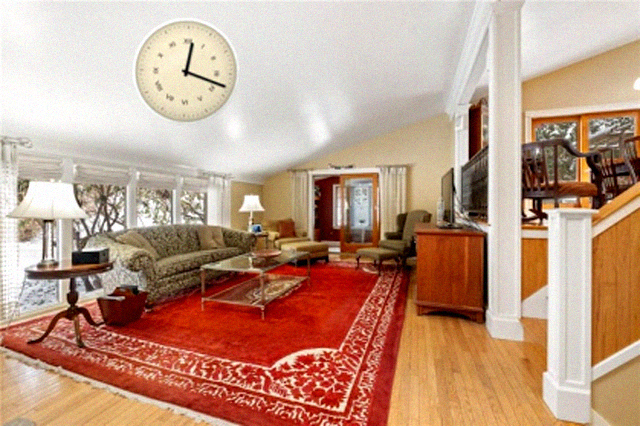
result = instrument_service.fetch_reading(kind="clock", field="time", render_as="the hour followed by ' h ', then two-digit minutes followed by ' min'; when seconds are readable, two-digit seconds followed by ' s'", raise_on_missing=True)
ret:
12 h 18 min
